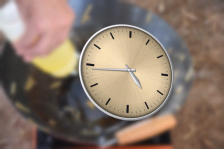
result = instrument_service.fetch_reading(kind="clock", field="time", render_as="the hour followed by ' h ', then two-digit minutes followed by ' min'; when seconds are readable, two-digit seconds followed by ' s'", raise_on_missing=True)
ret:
4 h 44 min
